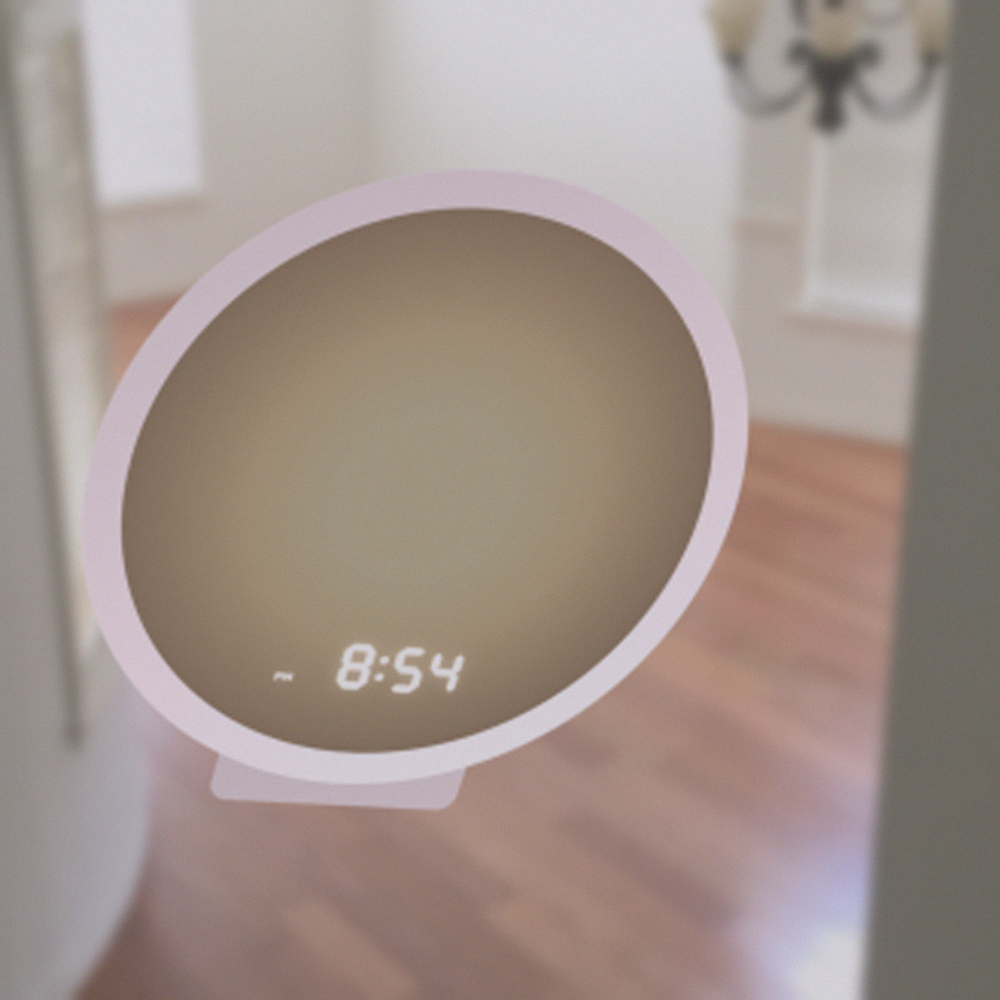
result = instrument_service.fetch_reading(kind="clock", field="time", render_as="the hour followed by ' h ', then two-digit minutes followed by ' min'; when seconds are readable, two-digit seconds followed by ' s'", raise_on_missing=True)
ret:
8 h 54 min
